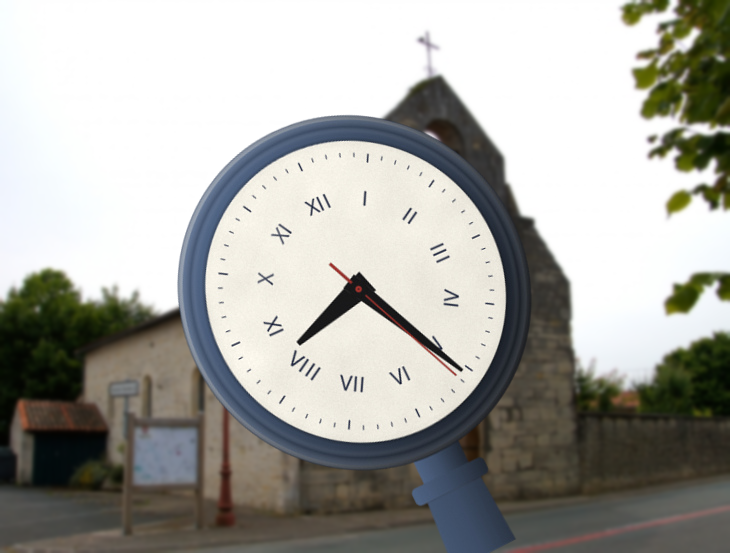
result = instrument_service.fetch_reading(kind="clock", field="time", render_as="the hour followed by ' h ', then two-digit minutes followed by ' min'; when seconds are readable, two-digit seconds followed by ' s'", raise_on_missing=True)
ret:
8 h 25 min 26 s
